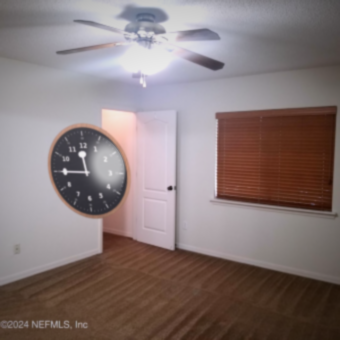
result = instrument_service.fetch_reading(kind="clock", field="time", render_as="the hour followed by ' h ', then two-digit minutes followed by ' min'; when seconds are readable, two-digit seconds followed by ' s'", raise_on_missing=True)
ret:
11 h 45 min
